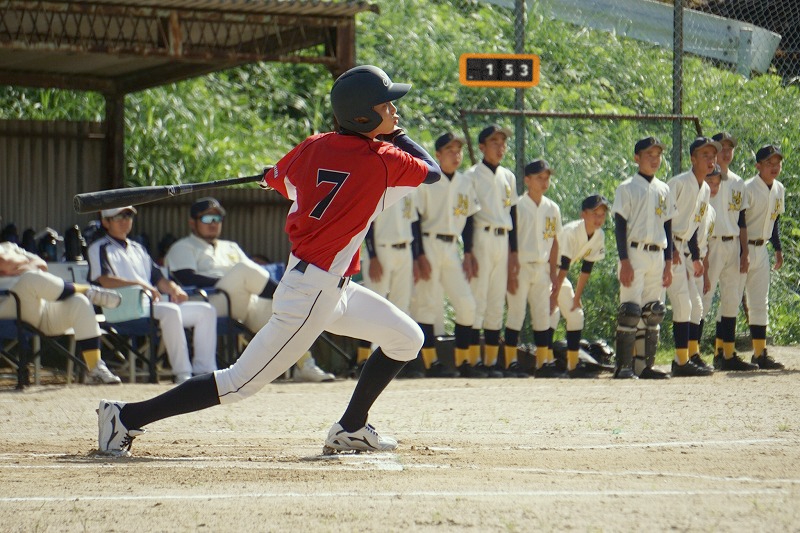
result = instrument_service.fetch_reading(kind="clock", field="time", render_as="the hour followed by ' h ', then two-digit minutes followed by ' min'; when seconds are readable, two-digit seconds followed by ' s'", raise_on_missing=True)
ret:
1 h 53 min
